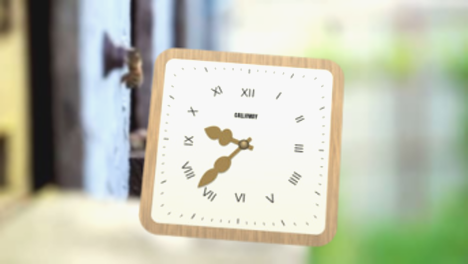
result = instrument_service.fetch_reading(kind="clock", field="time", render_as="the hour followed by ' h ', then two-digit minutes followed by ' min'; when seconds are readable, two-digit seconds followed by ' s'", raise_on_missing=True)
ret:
9 h 37 min
